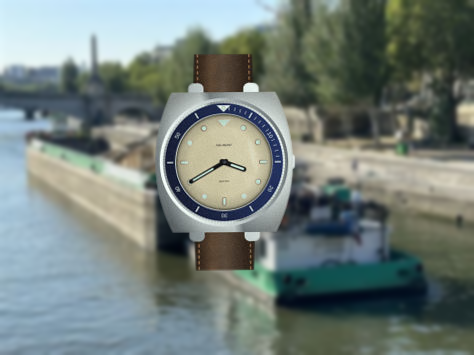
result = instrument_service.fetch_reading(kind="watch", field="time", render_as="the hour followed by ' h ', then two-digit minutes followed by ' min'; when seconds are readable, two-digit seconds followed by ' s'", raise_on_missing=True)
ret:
3 h 40 min
